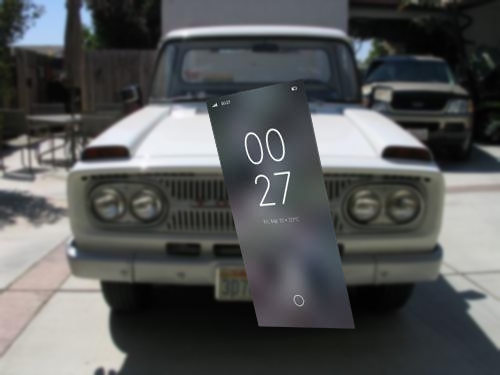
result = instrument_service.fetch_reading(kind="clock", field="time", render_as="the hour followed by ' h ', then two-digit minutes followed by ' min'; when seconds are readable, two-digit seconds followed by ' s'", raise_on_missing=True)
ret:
0 h 27 min
